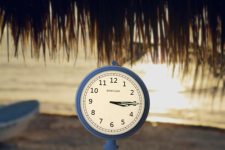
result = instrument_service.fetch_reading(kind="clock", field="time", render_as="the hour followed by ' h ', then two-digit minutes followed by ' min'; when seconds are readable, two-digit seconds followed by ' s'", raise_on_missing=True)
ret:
3 h 15 min
